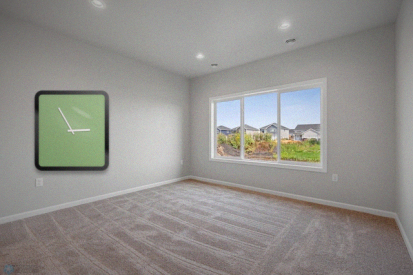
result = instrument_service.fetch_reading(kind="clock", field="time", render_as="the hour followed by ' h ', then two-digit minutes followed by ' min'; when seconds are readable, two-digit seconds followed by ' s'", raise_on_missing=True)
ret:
2 h 55 min
